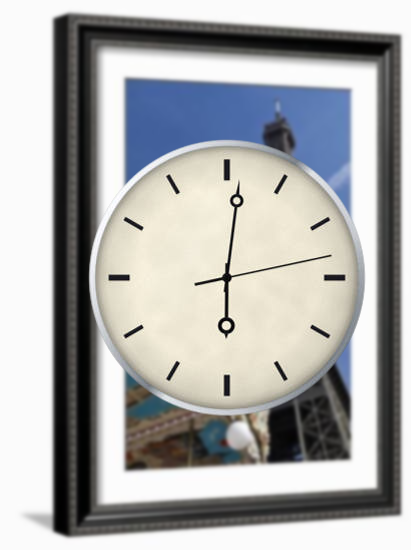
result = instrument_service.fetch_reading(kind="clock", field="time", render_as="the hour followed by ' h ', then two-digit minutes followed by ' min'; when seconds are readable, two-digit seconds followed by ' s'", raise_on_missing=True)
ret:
6 h 01 min 13 s
